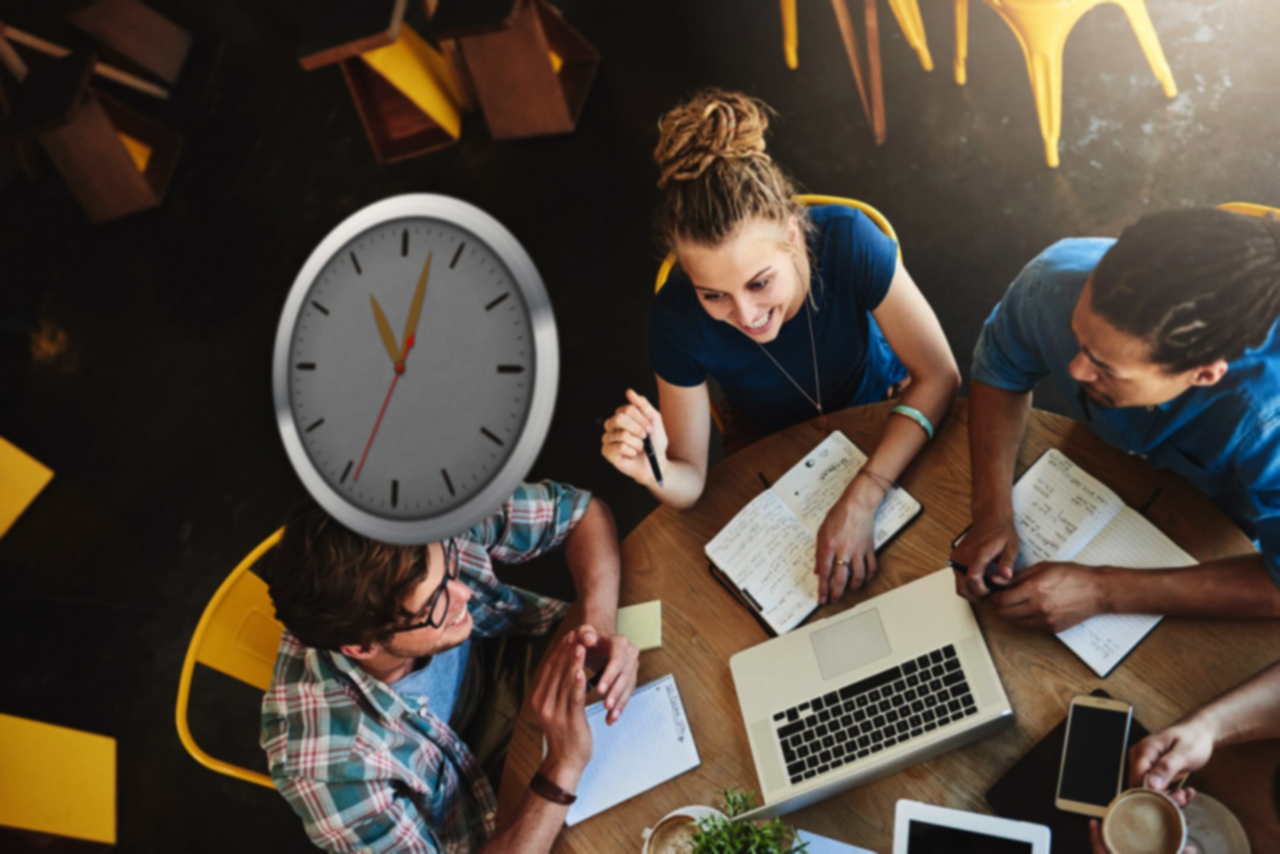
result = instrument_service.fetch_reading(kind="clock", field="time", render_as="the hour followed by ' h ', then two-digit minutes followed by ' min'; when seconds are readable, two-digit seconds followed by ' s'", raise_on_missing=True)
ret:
11 h 02 min 34 s
